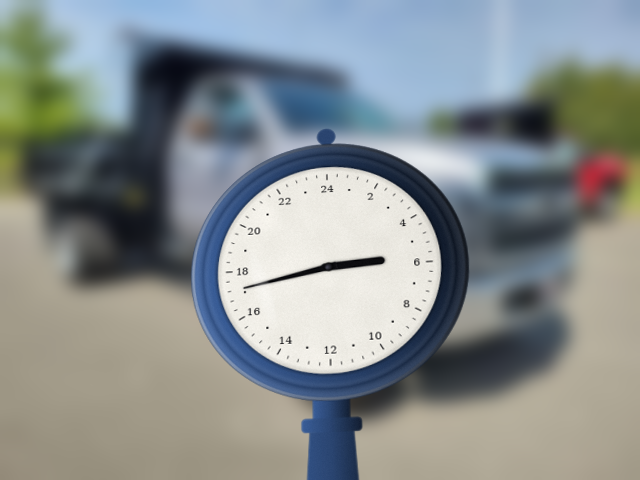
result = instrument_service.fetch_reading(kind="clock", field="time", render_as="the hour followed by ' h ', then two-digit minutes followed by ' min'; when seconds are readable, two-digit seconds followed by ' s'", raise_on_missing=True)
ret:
5 h 43 min
